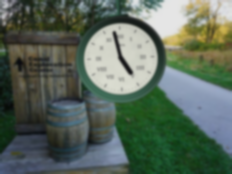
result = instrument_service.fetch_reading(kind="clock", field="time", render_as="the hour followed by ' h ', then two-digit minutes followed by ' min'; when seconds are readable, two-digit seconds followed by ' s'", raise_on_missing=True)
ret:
4 h 58 min
